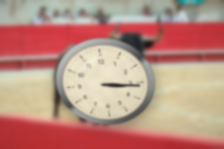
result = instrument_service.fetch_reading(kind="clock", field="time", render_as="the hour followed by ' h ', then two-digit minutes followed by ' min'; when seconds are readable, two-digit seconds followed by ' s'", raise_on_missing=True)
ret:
3 h 16 min
